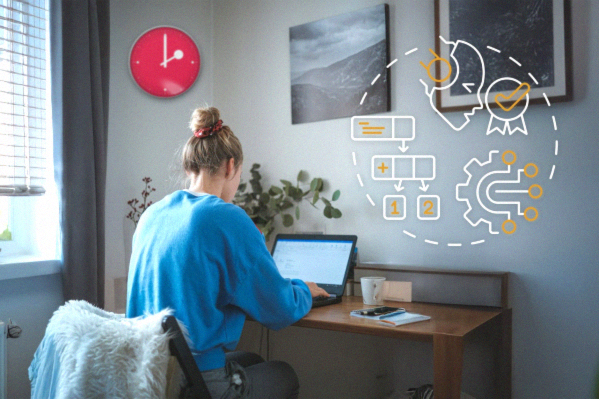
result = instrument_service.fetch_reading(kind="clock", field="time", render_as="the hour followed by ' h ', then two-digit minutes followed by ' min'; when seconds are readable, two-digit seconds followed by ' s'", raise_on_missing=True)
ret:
2 h 00 min
